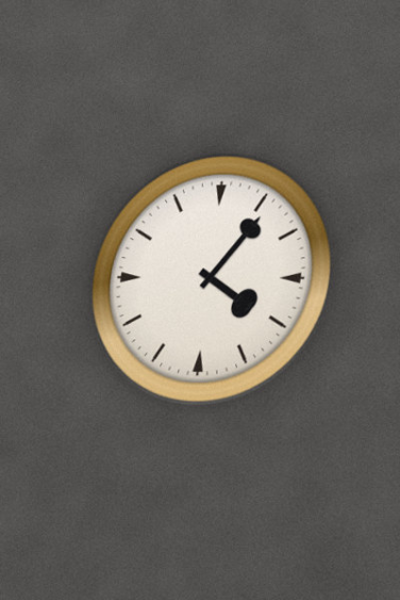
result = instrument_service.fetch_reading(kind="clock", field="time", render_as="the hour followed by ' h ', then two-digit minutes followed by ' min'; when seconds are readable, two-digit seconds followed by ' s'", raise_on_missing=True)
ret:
4 h 06 min
